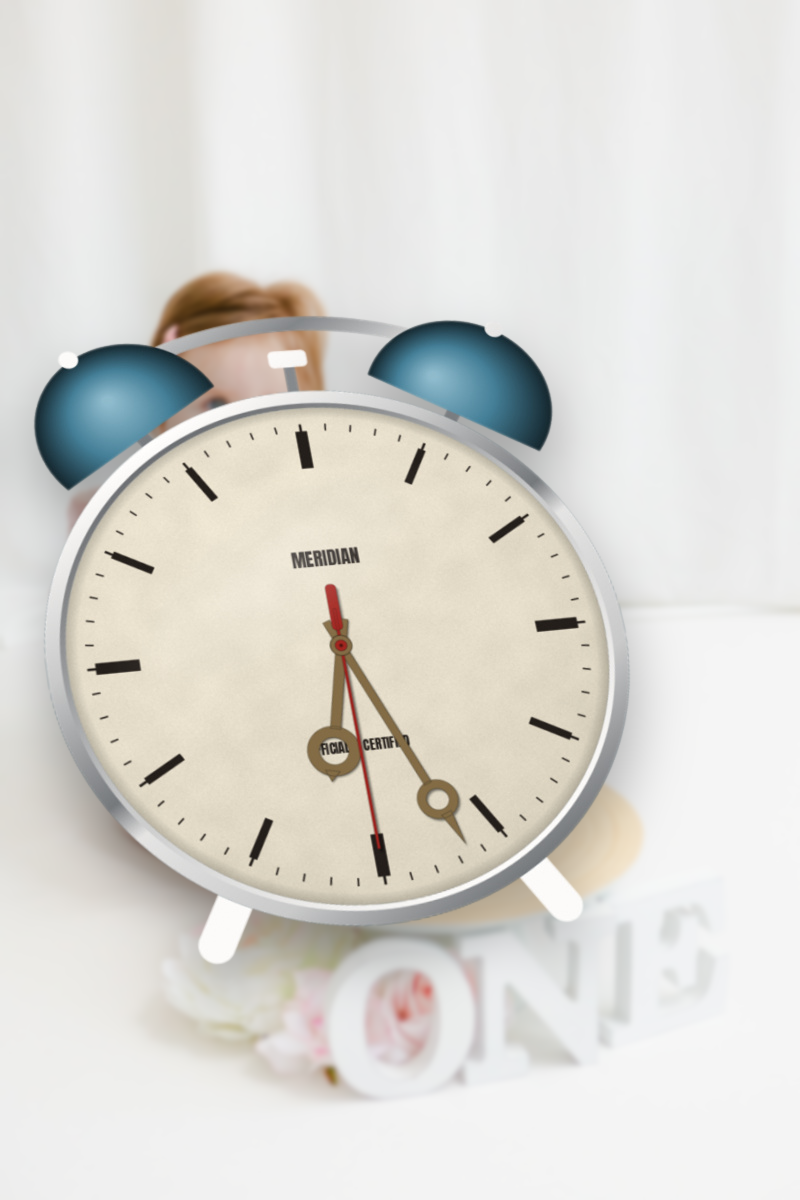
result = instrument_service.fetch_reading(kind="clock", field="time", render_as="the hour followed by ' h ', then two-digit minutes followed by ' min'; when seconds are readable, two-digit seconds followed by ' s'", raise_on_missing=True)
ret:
6 h 26 min 30 s
